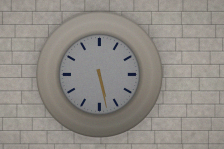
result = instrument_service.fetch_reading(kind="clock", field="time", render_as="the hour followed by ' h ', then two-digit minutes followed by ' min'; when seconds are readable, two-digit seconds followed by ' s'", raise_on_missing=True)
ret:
5 h 28 min
